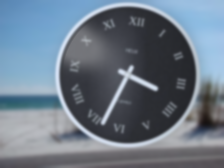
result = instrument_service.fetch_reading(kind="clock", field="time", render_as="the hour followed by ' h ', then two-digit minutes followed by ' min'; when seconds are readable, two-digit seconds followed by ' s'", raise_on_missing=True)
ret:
3 h 33 min
